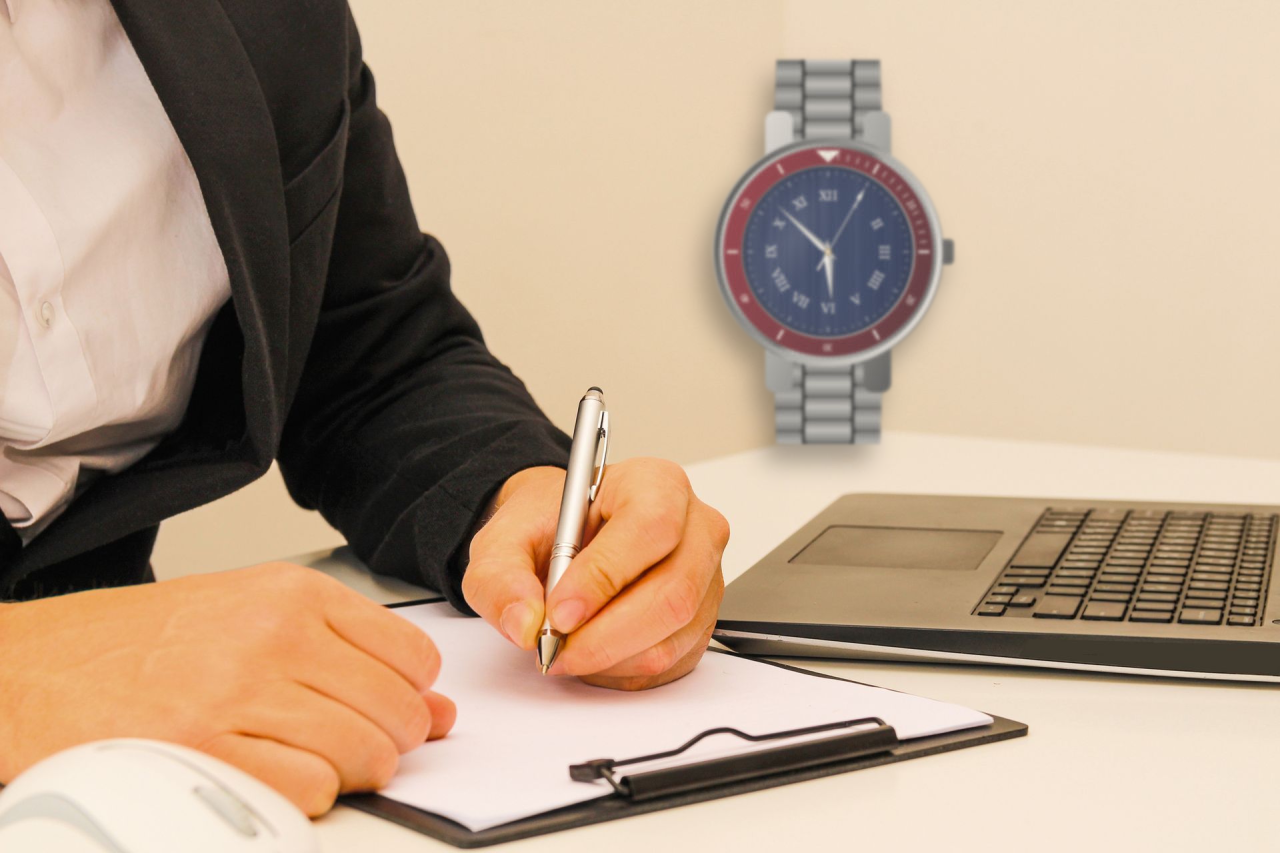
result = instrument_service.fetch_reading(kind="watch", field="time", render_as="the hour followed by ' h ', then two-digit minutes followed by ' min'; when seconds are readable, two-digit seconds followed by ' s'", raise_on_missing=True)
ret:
5 h 52 min 05 s
